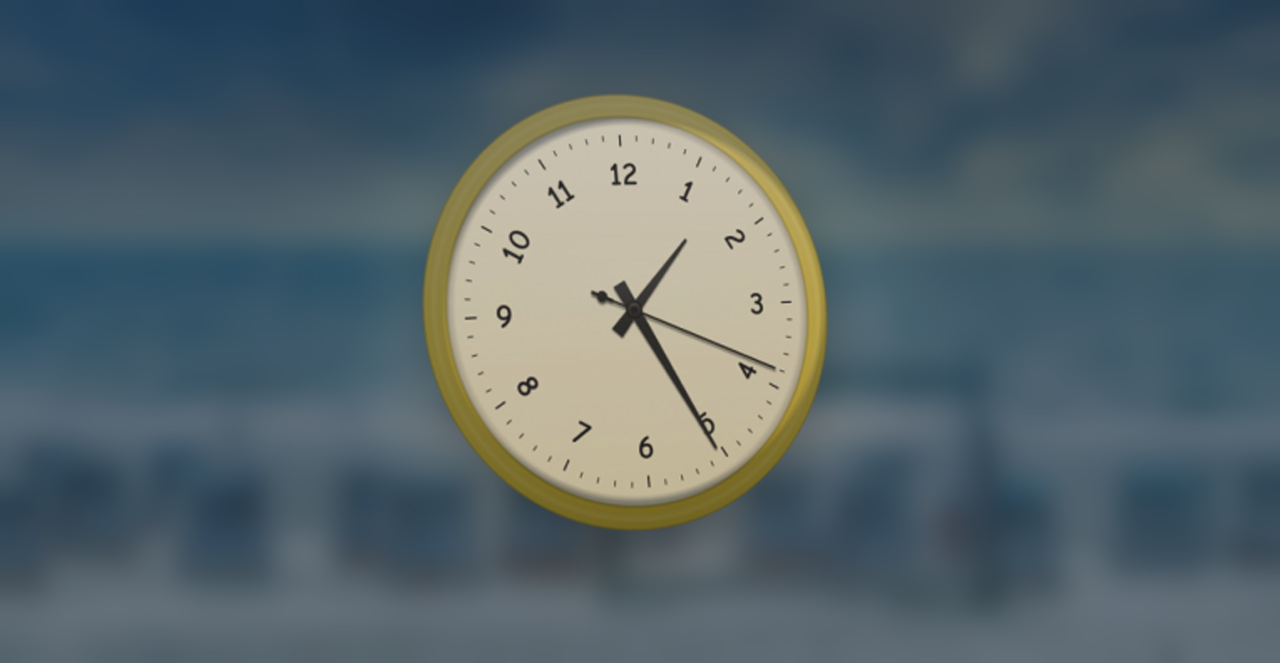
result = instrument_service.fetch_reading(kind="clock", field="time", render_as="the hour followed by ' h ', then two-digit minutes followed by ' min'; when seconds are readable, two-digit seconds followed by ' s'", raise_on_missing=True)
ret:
1 h 25 min 19 s
